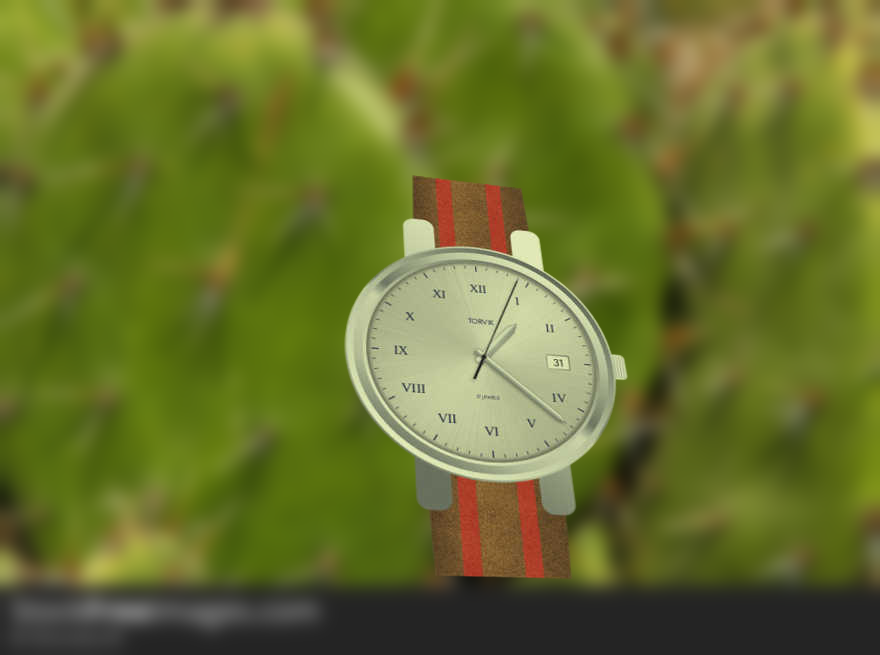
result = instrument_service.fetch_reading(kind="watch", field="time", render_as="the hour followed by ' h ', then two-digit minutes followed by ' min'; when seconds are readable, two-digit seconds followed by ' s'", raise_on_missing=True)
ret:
1 h 22 min 04 s
